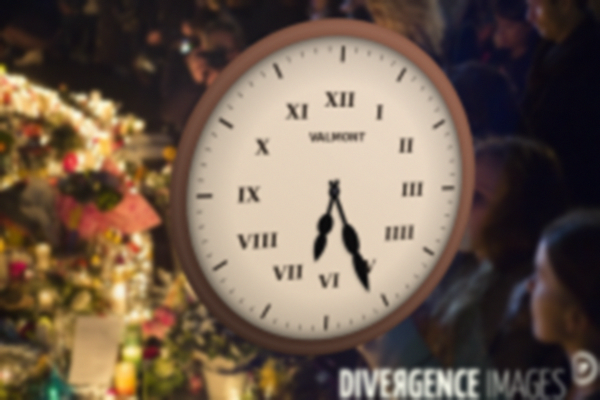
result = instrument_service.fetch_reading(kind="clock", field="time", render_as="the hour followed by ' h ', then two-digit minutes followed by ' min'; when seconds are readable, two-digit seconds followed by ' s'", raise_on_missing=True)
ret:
6 h 26 min
